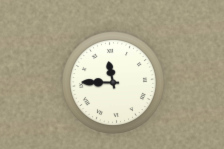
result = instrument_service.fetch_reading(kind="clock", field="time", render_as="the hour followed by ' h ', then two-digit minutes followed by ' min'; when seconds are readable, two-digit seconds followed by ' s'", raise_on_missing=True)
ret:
11 h 46 min
